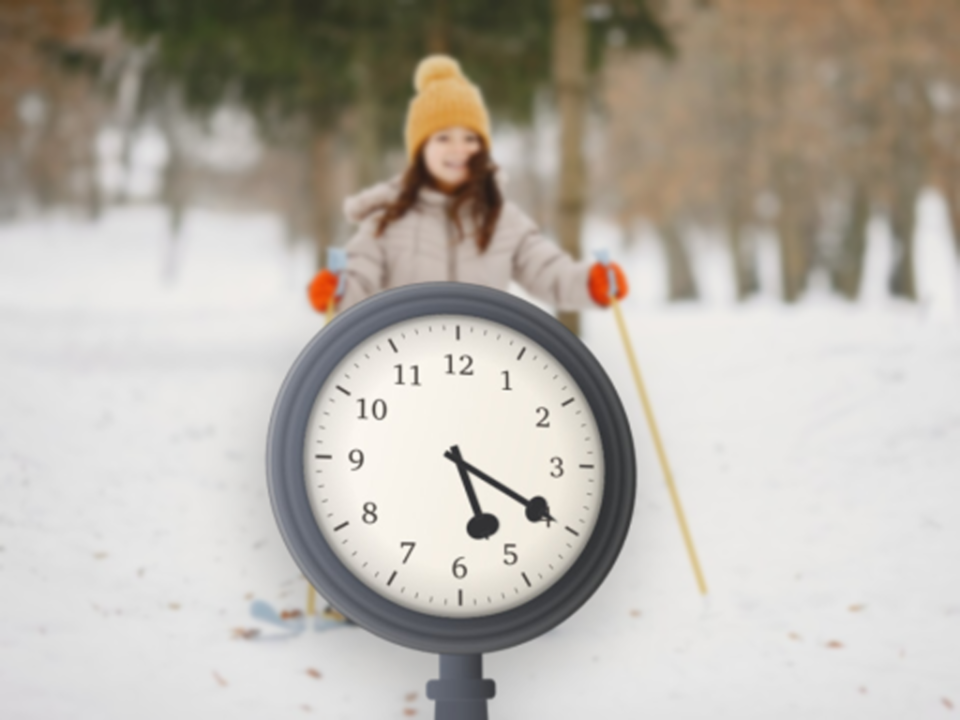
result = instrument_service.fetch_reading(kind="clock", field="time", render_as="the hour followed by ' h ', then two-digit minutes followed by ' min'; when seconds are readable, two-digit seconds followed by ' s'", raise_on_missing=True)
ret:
5 h 20 min
